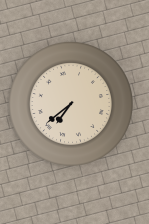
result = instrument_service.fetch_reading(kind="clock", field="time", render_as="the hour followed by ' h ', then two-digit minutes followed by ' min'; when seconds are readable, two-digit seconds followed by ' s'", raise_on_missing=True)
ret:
7 h 41 min
